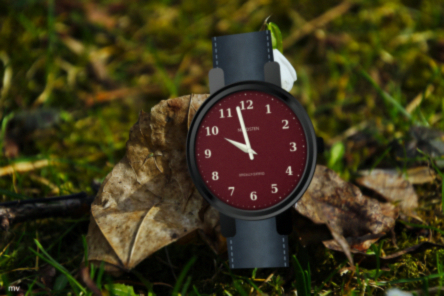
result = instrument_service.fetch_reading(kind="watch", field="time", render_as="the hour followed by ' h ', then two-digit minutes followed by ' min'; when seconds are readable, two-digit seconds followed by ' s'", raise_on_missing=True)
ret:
9 h 58 min
